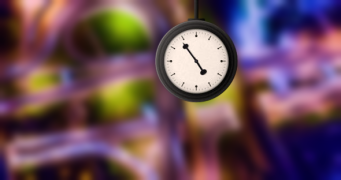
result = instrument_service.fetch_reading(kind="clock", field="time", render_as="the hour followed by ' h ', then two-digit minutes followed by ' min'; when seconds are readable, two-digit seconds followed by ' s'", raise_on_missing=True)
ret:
4 h 54 min
